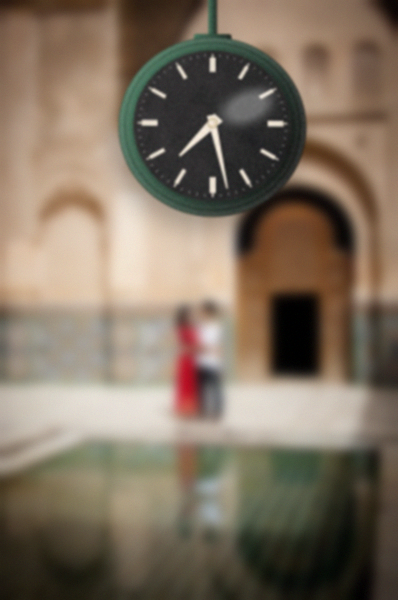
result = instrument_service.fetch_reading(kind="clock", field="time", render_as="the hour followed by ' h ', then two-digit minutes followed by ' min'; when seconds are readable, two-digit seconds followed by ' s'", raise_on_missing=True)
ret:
7 h 28 min
